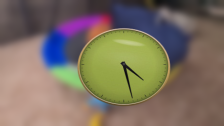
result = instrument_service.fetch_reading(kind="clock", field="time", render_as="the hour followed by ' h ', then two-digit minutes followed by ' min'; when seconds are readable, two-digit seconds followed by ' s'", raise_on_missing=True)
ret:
4 h 28 min
